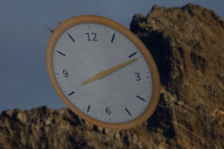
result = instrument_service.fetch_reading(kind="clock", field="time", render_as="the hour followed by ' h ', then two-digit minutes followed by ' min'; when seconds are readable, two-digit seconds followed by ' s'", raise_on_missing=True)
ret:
8 h 11 min
